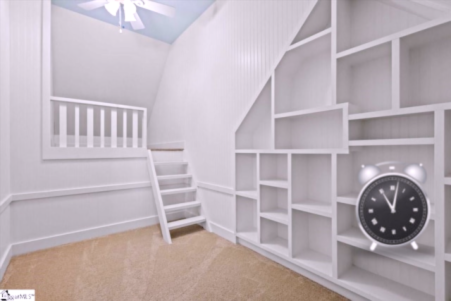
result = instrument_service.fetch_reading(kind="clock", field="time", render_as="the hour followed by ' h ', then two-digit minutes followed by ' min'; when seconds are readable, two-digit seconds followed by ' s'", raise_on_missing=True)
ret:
11 h 02 min
